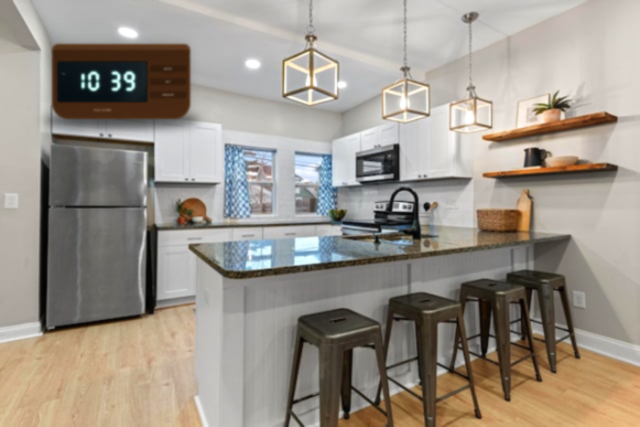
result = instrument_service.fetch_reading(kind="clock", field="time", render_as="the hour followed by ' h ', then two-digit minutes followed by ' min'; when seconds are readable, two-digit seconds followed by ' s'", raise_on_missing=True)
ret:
10 h 39 min
